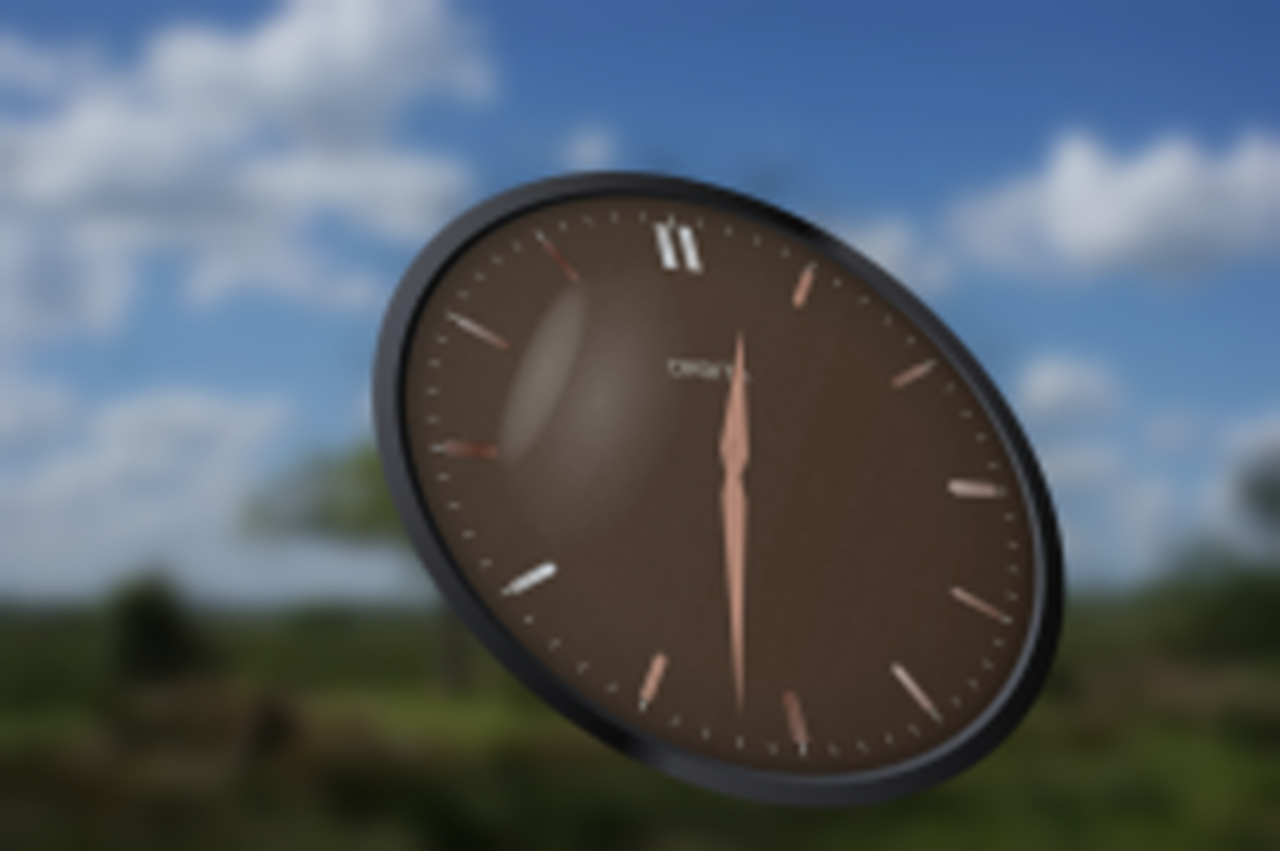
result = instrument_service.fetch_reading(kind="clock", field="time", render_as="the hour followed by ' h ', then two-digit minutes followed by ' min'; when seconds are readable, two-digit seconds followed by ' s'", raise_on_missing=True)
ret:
12 h 32 min
